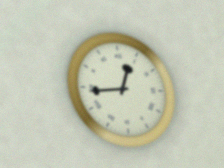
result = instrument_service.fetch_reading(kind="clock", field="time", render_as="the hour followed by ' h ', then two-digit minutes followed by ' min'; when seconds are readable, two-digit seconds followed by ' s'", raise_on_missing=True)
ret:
12 h 44 min
